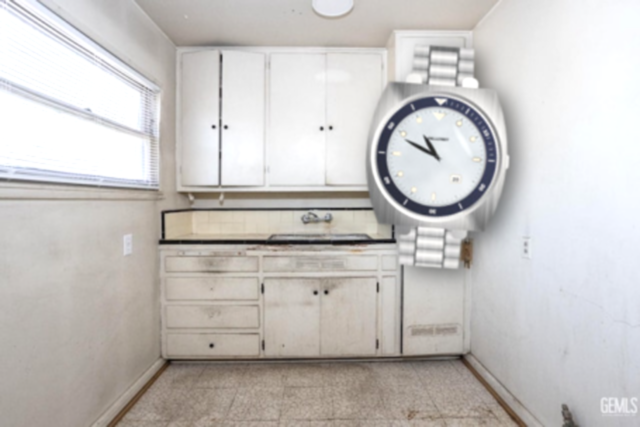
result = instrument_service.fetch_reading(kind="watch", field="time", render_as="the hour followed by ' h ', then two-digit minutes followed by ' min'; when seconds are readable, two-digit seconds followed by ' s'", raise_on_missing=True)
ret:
10 h 49 min
